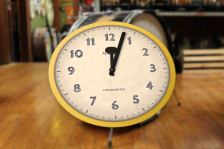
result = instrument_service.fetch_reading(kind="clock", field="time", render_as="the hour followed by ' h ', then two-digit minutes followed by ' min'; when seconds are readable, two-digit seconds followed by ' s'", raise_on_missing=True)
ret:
12 h 03 min
